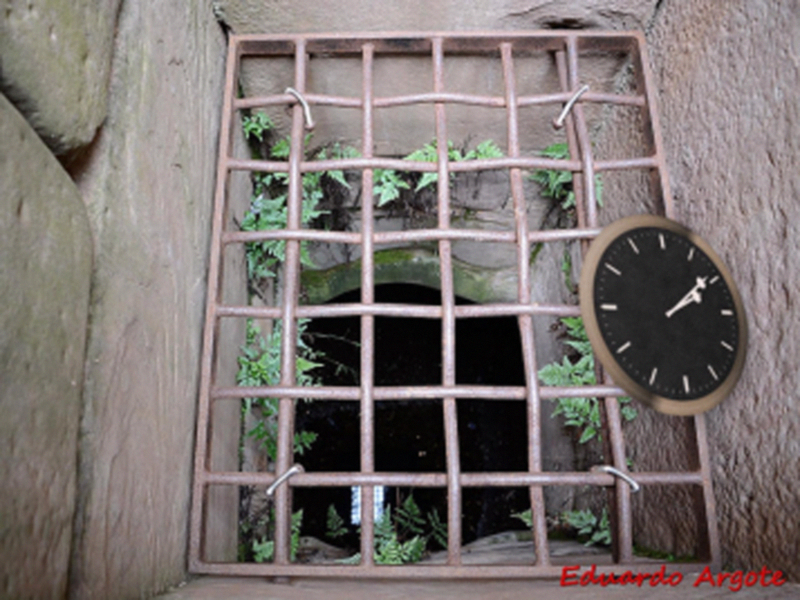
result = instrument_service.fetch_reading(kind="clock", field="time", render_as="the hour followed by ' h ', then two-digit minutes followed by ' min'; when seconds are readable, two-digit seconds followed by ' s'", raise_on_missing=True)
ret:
2 h 09 min
